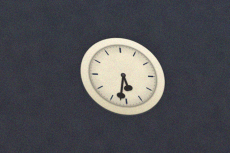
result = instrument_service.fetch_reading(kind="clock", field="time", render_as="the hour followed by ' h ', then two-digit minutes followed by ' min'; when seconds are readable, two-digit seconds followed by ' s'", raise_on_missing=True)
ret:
5 h 32 min
